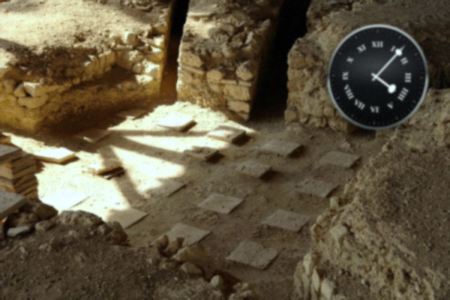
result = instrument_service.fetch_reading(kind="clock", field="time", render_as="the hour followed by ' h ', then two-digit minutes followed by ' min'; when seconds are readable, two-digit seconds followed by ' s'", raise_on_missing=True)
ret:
4 h 07 min
